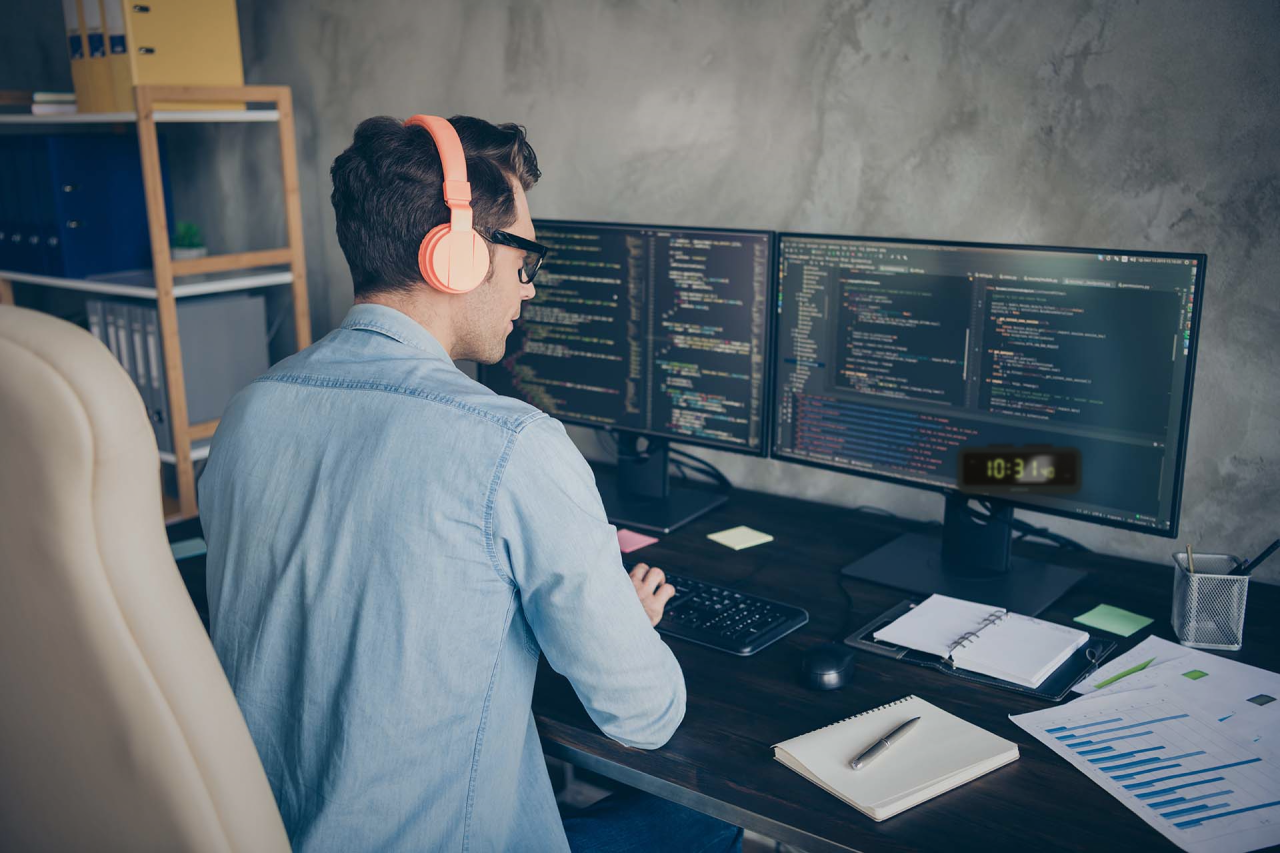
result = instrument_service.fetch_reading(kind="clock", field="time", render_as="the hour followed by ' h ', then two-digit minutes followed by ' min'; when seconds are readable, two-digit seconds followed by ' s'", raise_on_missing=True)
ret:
10 h 31 min
